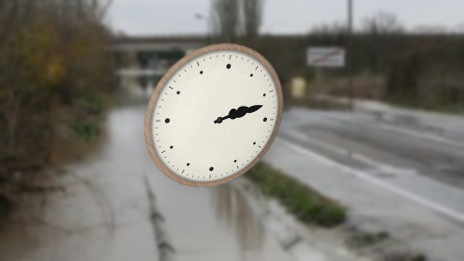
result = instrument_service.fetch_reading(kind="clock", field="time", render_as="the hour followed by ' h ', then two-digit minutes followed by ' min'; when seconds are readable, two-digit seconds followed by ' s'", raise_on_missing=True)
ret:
2 h 12 min
